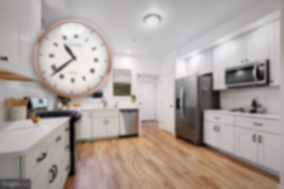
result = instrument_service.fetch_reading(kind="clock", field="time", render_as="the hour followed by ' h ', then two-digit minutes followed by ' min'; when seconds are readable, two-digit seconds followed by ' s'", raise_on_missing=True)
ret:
10 h 38 min
